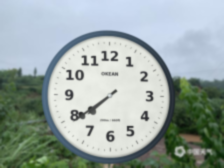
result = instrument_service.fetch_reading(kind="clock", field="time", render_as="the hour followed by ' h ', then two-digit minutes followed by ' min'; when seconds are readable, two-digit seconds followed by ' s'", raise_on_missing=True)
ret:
7 h 39 min
